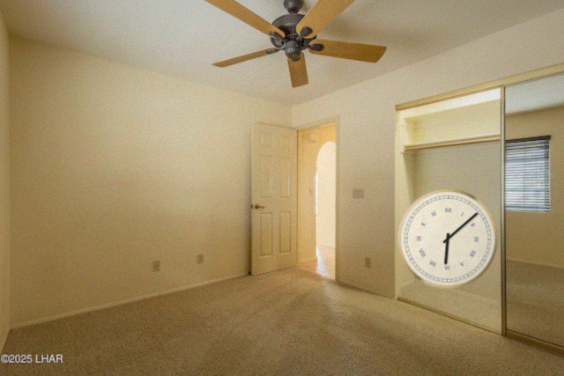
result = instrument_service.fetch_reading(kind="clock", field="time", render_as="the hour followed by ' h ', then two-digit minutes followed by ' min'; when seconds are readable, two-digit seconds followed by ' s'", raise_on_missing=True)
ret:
6 h 08 min
